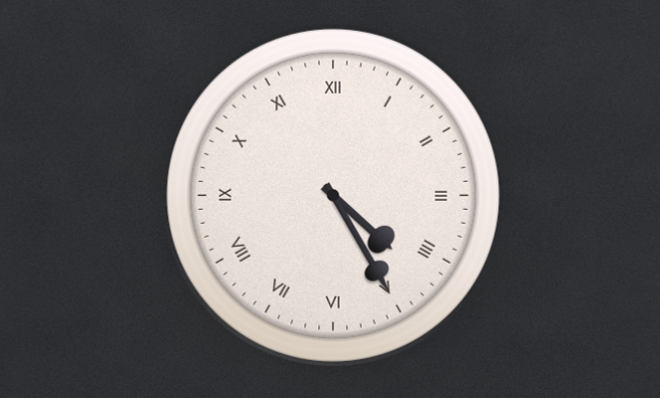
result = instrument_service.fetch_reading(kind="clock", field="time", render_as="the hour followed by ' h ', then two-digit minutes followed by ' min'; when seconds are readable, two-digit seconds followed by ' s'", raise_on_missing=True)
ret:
4 h 25 min
